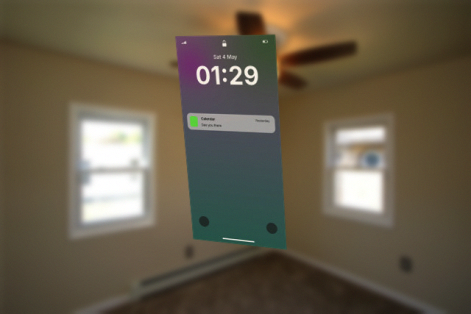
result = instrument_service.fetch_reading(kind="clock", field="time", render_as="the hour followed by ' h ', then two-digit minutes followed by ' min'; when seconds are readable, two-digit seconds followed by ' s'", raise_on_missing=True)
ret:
1 h 29 min
